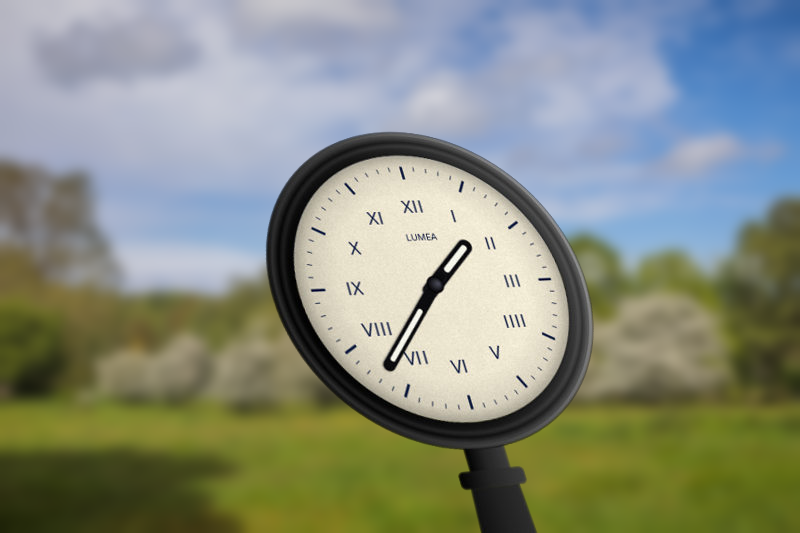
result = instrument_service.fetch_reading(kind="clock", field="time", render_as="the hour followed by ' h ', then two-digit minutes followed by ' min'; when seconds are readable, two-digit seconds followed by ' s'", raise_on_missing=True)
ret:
1 h 37 min
